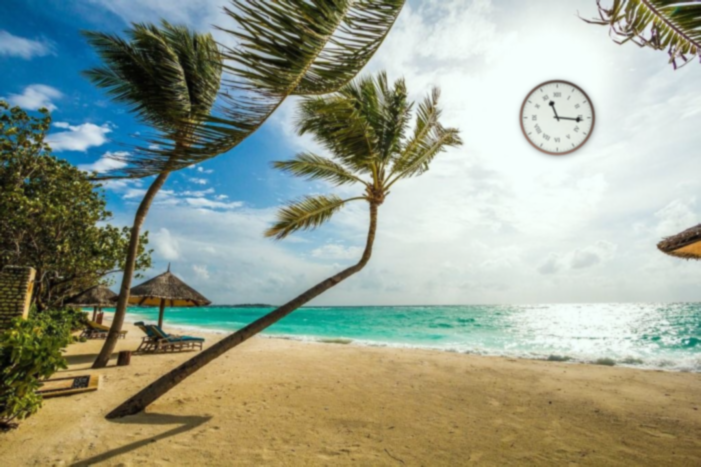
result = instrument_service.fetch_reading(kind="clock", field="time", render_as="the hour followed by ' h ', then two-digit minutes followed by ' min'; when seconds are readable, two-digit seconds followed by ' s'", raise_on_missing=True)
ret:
11 h 16 min
